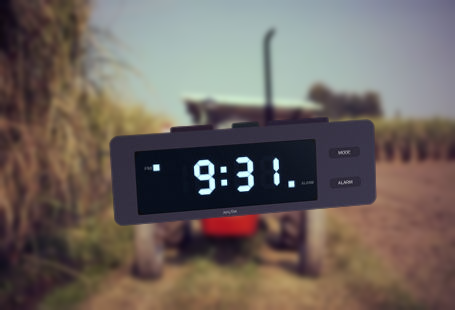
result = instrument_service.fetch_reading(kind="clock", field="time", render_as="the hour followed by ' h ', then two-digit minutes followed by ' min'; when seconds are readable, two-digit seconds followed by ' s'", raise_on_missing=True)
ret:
9 h 31 min
